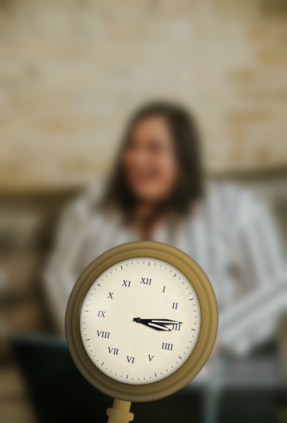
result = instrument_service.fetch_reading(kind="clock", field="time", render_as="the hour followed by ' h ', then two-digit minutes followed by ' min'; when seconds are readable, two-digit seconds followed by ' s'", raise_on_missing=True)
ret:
3 h 14 min
